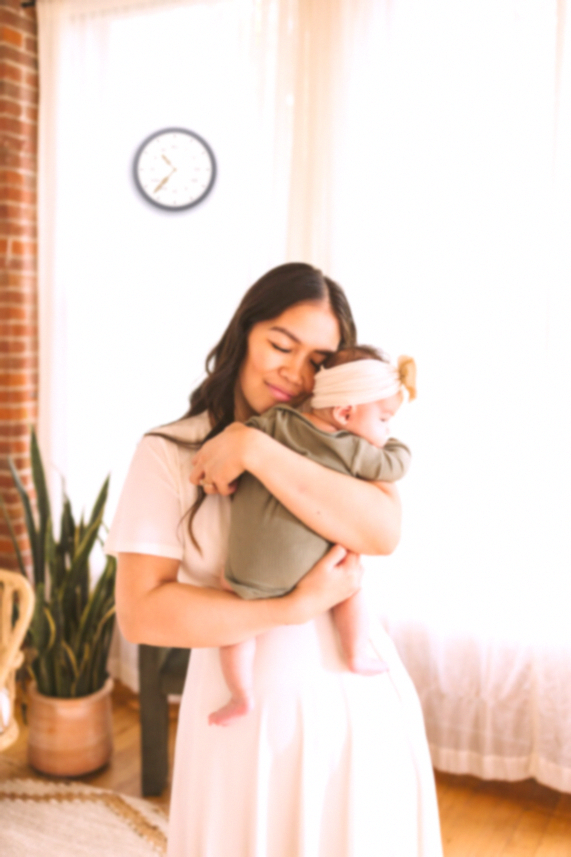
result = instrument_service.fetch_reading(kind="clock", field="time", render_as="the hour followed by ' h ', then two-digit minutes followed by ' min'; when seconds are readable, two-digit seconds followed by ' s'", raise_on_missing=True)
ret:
10 h 37 min
